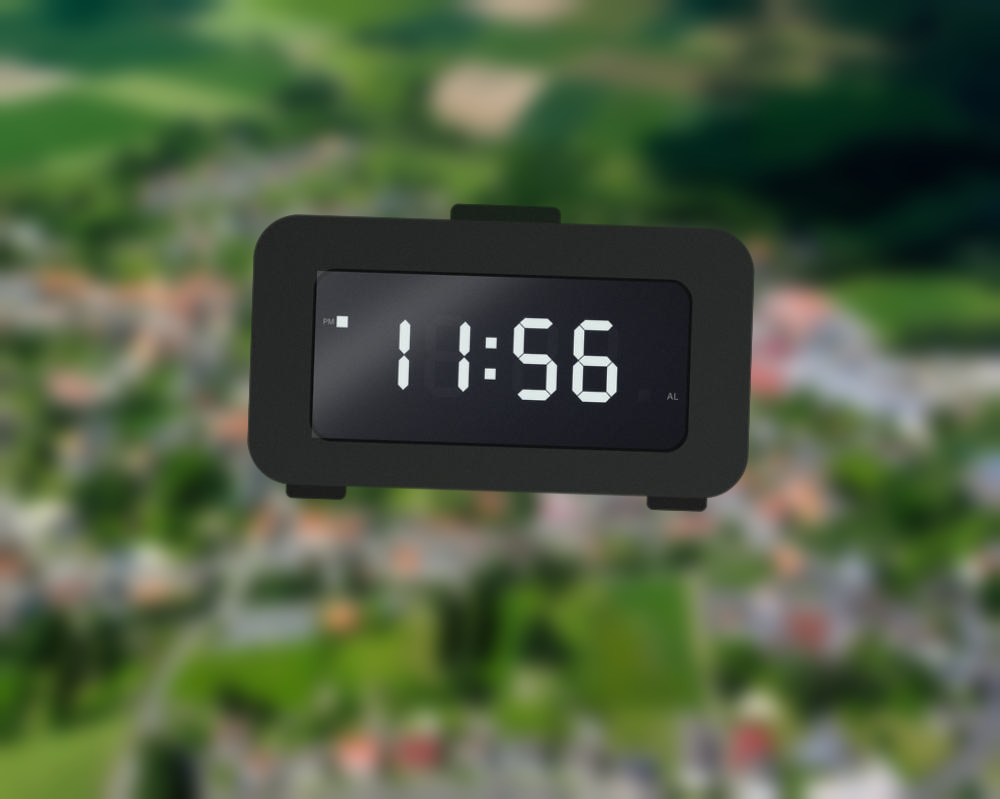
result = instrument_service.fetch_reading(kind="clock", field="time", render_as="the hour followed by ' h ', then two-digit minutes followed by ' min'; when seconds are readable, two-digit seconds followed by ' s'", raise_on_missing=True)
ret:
11 h 56 min
